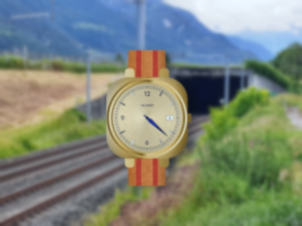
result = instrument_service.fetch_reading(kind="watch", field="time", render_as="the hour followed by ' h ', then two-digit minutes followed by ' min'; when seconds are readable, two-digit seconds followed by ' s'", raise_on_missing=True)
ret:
4 h 22 min
